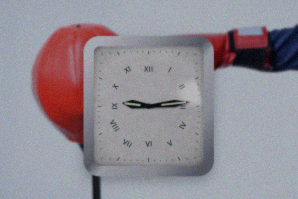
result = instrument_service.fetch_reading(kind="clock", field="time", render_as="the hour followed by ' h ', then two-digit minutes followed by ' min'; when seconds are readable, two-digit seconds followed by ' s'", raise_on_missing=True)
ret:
9 h 14 min
